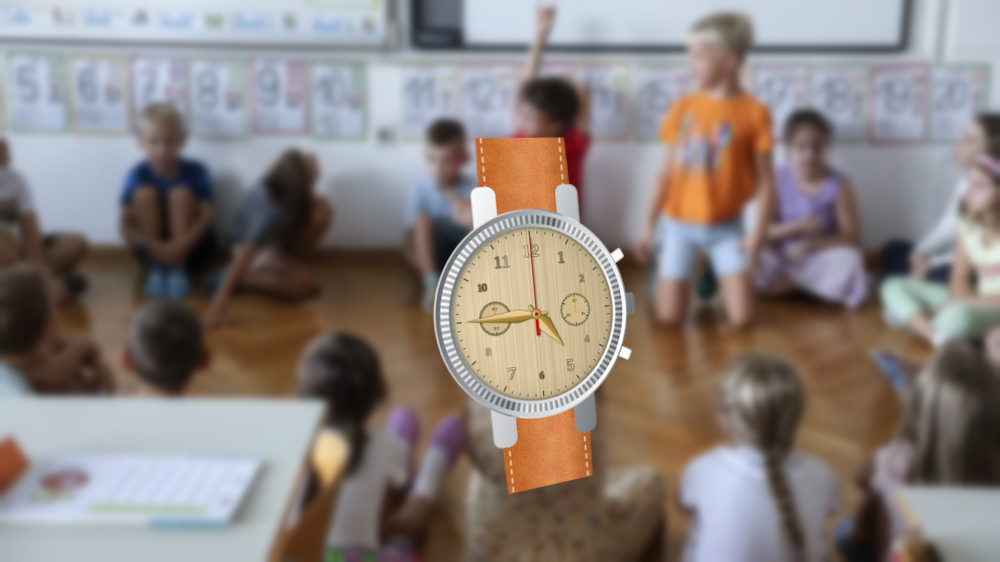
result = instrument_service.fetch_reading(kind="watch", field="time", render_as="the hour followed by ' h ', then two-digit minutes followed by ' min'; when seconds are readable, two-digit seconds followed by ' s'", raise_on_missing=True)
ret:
4 h 45 min
